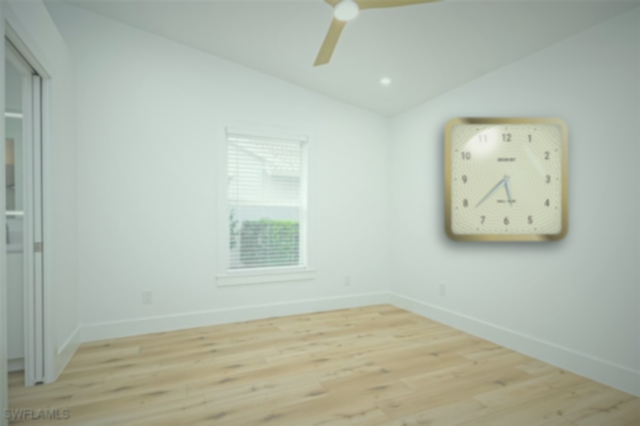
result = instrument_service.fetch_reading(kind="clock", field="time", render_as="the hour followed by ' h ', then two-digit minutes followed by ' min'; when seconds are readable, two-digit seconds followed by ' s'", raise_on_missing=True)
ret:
5 h 38 min
